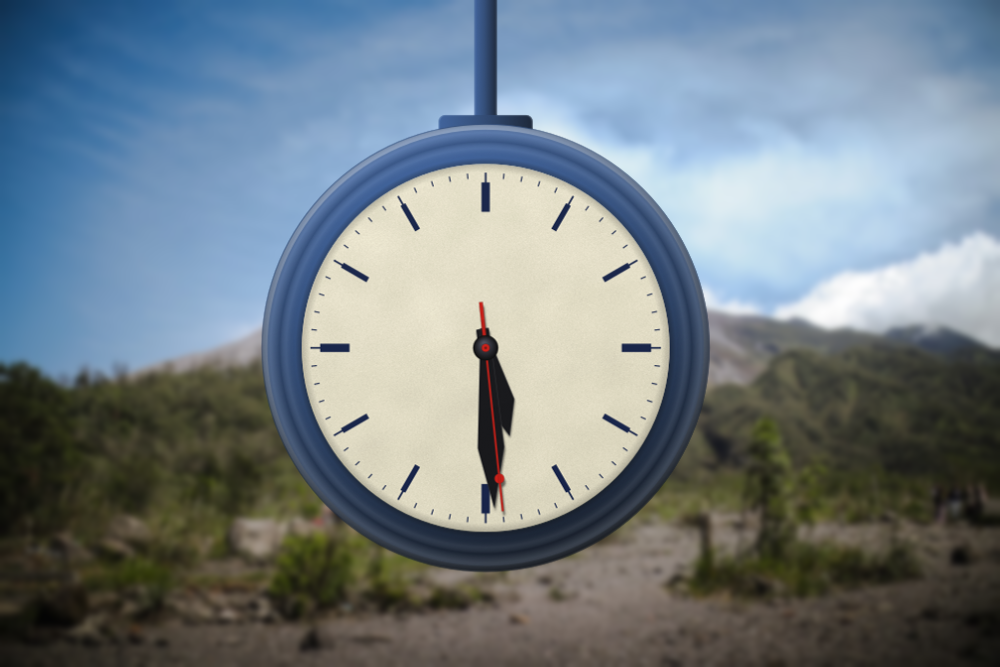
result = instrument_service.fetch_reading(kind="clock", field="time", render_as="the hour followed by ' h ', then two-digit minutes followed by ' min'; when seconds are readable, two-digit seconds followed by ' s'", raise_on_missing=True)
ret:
5 h 29 min 29 s
